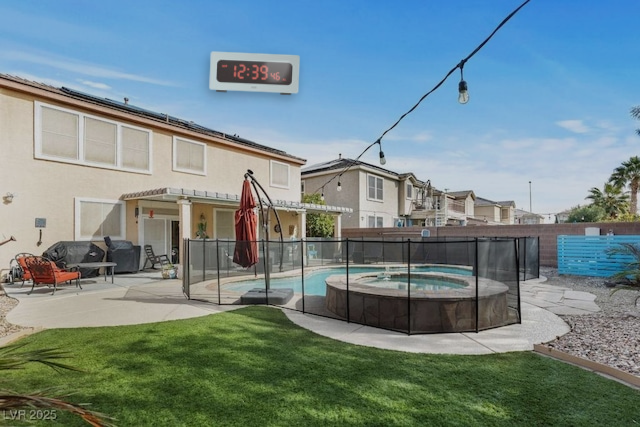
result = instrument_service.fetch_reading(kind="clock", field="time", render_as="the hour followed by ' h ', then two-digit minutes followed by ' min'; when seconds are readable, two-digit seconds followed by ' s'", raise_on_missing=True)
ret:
12 h 39 min
